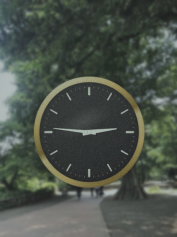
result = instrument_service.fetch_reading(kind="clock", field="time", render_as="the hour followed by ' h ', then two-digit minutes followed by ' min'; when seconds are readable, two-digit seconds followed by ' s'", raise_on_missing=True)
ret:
2 h 46 min
